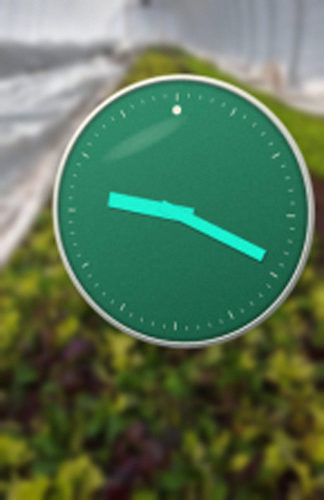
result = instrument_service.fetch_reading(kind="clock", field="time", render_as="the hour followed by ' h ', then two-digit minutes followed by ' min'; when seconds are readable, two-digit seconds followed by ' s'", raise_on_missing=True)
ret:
9 h 19 min
